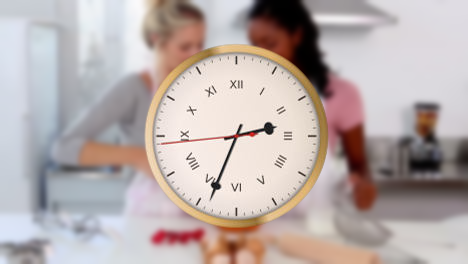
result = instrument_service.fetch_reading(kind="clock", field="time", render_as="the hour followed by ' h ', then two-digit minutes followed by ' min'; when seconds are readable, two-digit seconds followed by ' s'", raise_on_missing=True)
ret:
2 h 33 min 44 s
